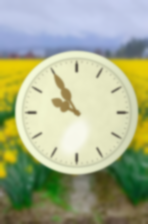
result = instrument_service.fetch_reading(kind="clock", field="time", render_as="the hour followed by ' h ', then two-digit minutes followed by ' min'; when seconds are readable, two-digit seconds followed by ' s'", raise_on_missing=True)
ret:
9 h 55 min
